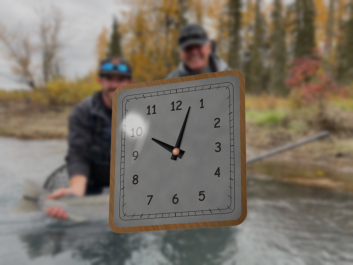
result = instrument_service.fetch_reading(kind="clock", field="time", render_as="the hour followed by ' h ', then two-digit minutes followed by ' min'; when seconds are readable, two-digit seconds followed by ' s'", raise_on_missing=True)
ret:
10 h 03 min
